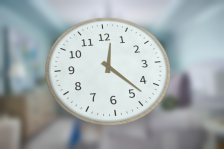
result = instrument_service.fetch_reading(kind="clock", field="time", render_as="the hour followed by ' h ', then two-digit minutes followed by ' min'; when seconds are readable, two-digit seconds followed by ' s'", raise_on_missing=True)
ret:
12 h 23 min
